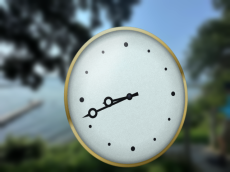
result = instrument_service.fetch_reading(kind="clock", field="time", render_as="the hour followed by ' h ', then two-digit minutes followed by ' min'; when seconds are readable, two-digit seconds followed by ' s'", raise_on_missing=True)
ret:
8 h 42 min
